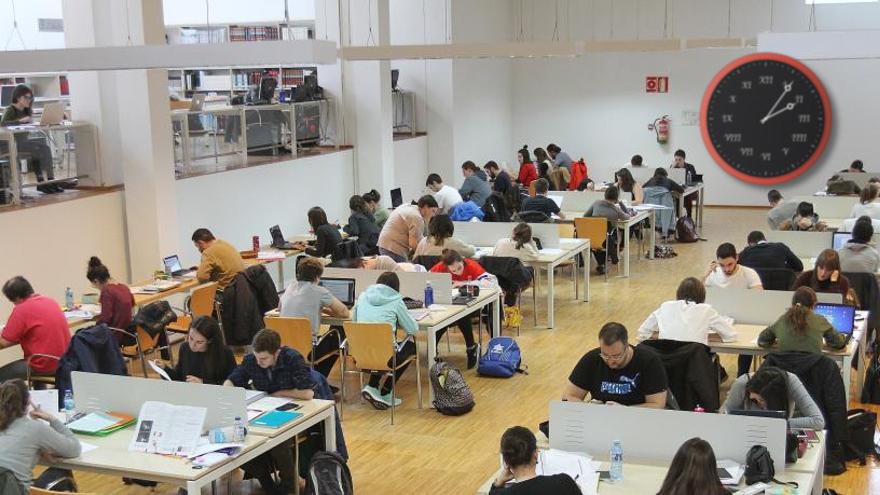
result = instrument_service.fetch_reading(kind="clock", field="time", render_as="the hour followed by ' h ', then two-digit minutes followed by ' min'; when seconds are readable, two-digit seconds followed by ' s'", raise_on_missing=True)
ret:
2 h 06 min
